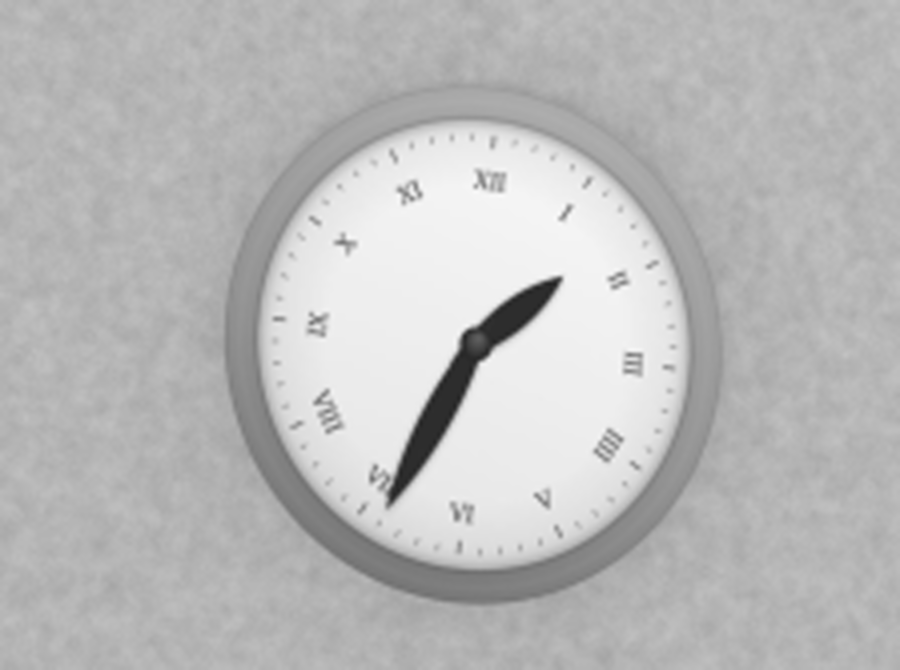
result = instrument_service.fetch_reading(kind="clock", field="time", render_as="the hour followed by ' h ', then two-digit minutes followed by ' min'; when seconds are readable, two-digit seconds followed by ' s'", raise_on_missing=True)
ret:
1 h 34 min
